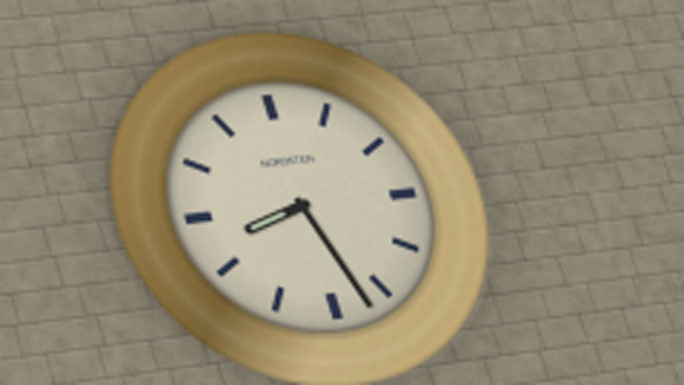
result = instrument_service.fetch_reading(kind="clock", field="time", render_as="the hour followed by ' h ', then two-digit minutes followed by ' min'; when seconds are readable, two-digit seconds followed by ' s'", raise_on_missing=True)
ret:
8 h 27 min
